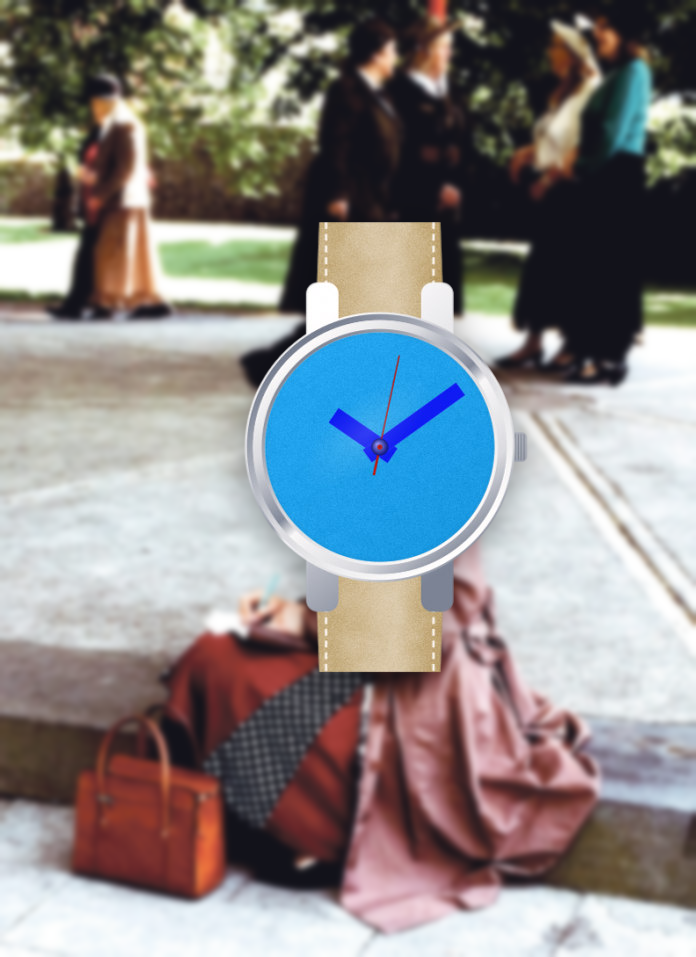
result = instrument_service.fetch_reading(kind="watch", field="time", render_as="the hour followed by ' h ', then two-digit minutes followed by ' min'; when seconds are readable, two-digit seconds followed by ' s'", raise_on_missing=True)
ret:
10 h 09 min 02 s
